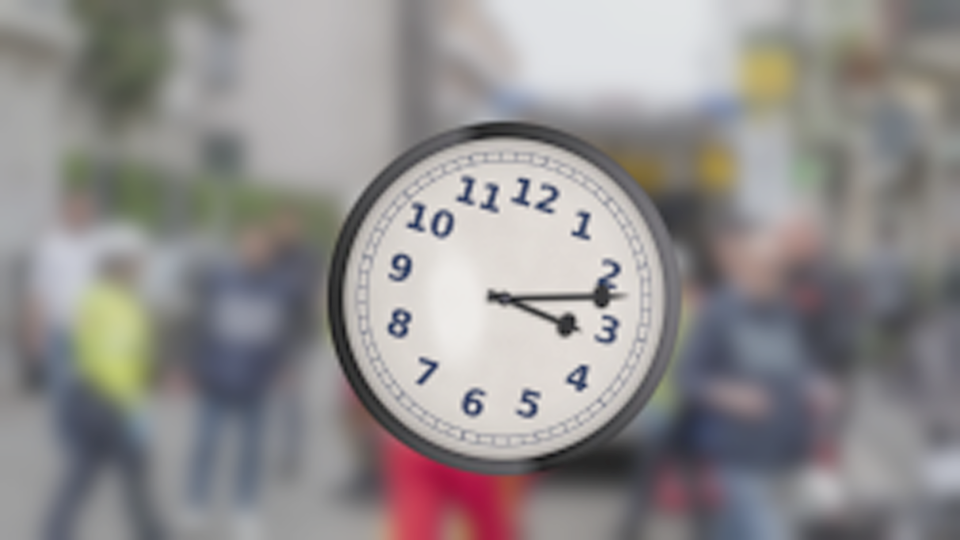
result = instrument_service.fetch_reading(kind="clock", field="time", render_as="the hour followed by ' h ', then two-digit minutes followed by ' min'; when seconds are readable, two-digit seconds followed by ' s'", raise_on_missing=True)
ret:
3 h 12 min
